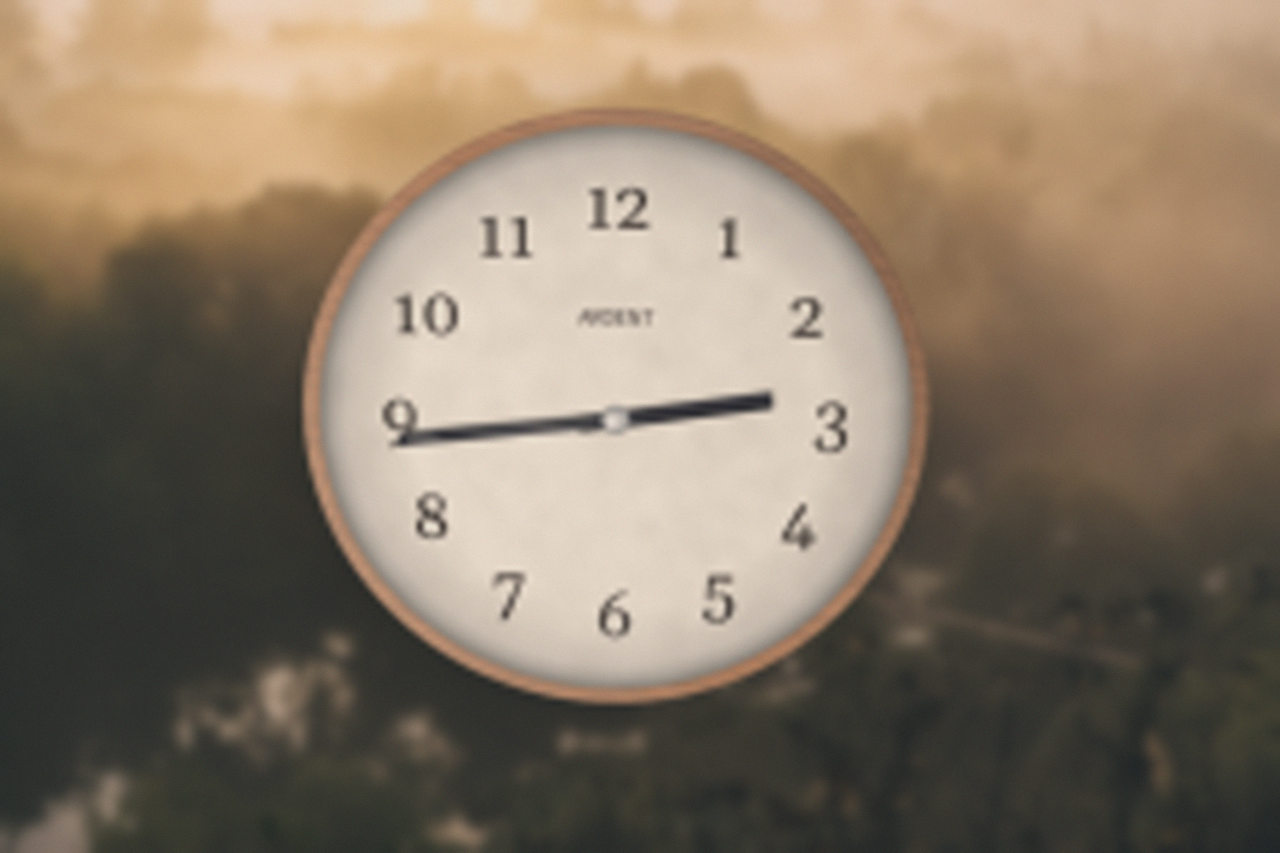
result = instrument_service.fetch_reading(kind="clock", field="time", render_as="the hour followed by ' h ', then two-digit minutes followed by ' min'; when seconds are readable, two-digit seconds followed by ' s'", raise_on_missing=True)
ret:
2 h 44 min
